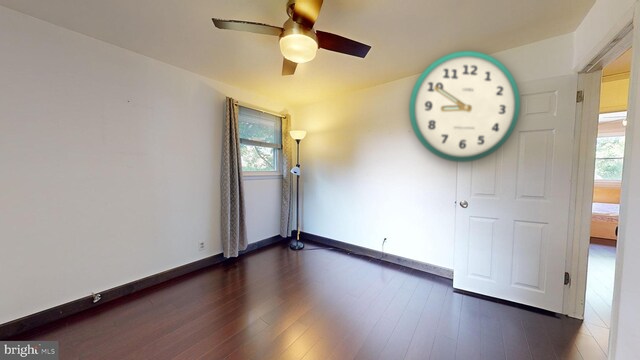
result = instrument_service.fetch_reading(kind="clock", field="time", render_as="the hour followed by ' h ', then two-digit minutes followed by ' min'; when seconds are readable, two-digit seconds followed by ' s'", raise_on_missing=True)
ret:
8 h 50 min
